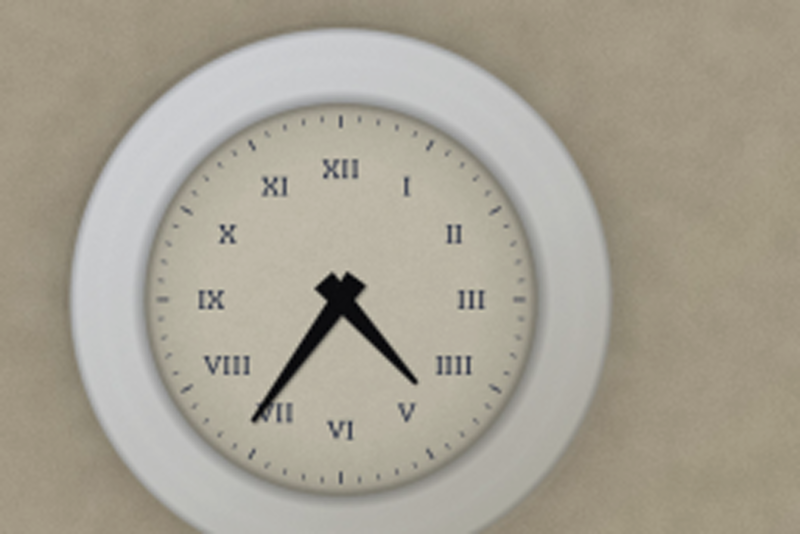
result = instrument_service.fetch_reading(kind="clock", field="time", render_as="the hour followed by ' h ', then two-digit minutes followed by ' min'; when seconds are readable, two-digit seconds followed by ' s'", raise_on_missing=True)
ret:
4 h 36 min
